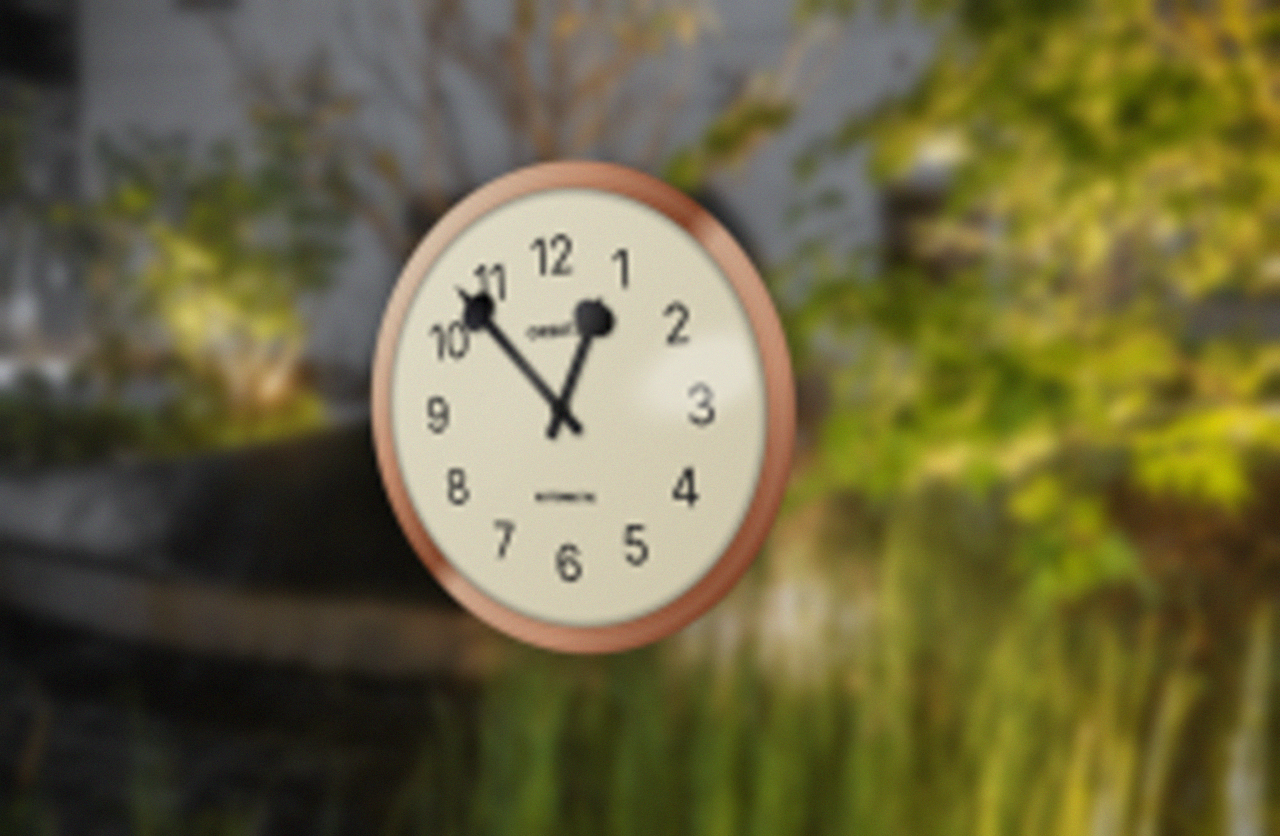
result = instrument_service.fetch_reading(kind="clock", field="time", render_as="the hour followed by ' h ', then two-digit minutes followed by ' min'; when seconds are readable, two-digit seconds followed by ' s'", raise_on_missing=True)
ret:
12 h 53 min
